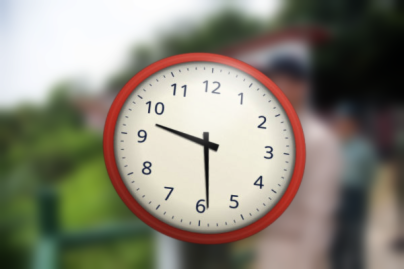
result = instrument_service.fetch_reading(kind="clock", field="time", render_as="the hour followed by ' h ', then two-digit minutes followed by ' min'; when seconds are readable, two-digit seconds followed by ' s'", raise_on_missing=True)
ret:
9 h 29 min
